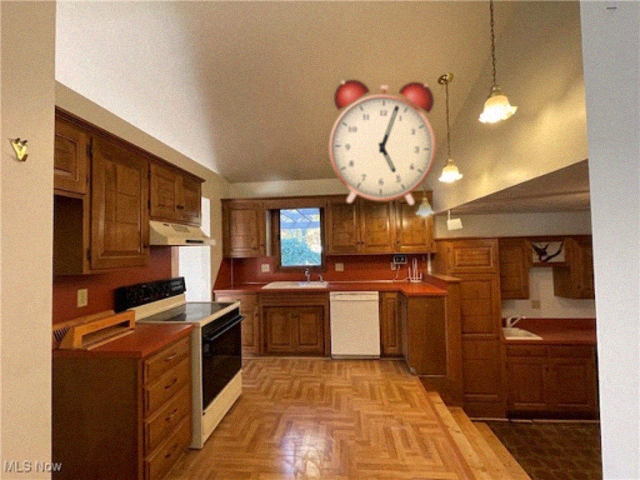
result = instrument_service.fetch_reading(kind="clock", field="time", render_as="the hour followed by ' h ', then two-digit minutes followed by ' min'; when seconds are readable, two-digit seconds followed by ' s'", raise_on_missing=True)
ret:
5 h 03 min
